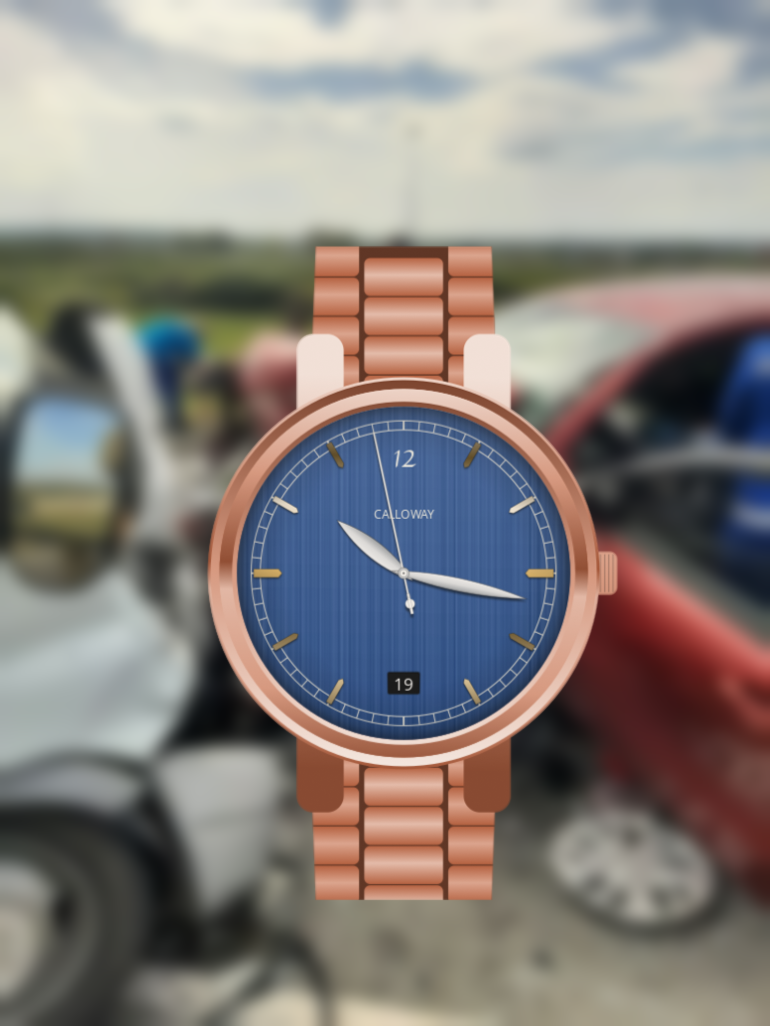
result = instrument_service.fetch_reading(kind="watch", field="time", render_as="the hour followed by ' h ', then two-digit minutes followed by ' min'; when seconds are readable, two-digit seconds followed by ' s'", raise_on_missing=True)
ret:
10 h 16 min 58 s
